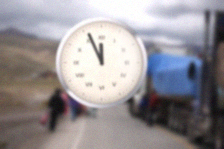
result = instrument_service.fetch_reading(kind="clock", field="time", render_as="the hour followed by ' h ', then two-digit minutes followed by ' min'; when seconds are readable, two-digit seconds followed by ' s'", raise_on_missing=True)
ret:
11 h 56 min
